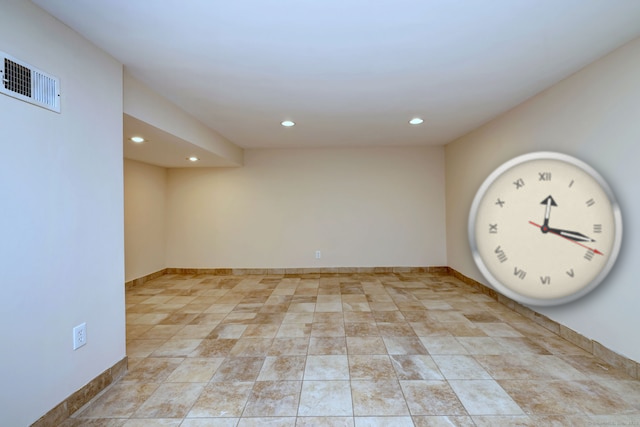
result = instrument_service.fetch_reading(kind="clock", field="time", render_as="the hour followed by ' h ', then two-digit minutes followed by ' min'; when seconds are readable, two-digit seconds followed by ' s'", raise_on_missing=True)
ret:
12 h 17 min 19 s
